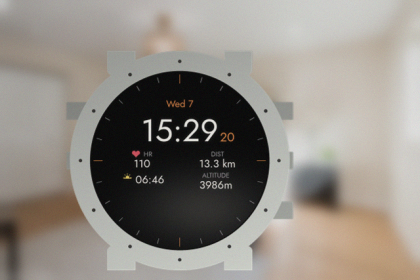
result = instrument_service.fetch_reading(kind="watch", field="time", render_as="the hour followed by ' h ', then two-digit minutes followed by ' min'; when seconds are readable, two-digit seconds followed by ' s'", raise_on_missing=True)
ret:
15 h 29 min 20 s
